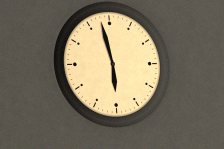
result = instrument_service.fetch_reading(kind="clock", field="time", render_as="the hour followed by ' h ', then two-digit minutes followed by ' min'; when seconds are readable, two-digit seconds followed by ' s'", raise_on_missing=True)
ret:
5 h 58 min
